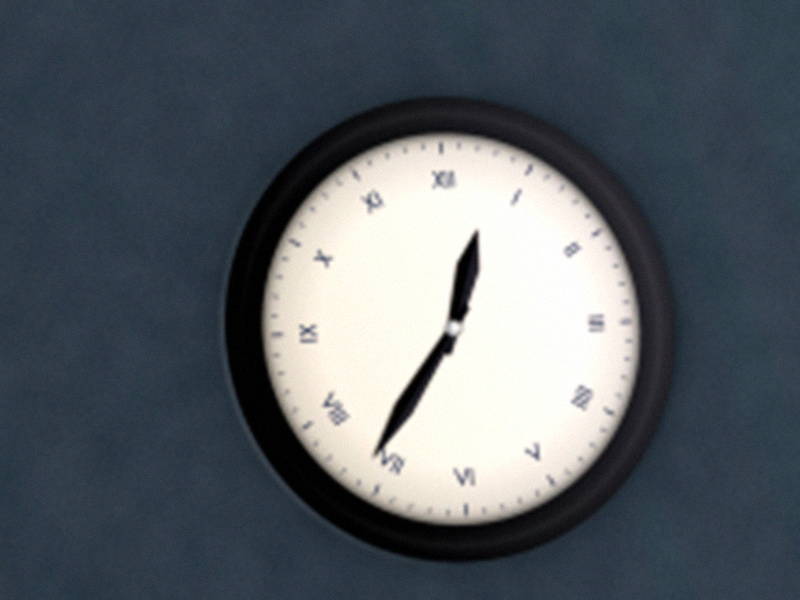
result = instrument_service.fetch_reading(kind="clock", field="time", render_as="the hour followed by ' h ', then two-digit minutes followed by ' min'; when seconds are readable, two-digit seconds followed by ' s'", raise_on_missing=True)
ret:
12 h 36 min
